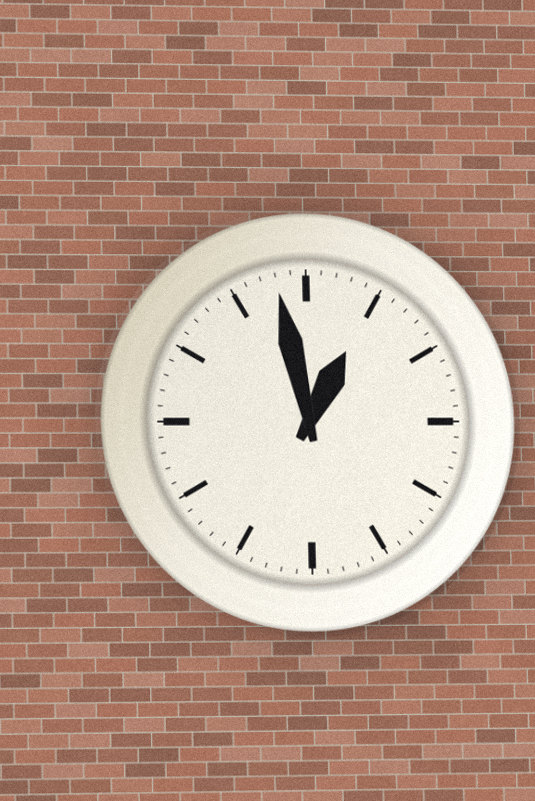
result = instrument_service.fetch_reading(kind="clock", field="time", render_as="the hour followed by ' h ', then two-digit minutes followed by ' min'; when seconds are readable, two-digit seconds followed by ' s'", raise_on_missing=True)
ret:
12 h 58 min
